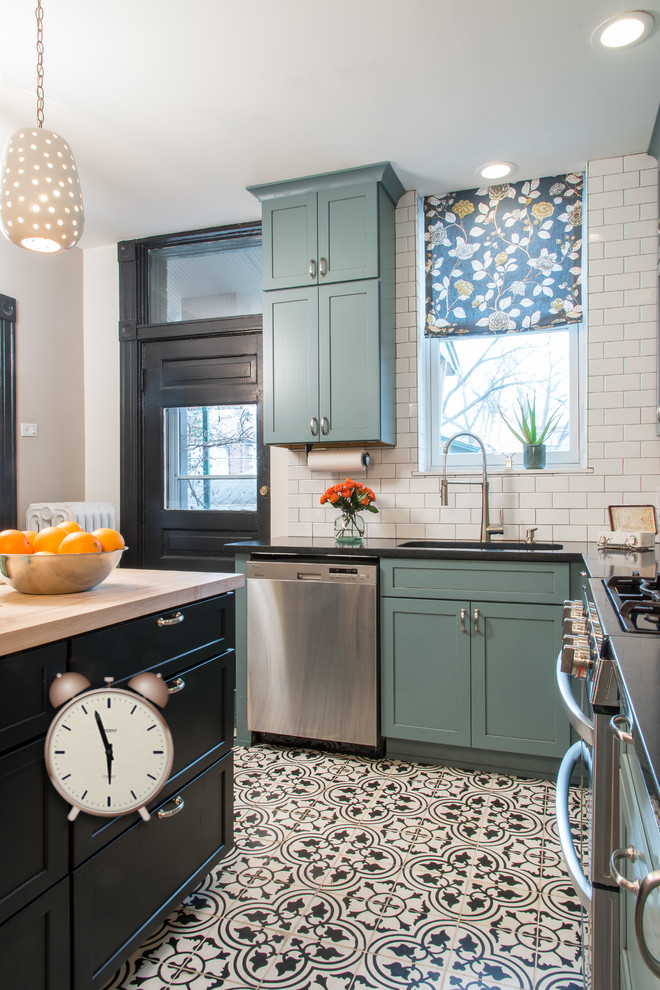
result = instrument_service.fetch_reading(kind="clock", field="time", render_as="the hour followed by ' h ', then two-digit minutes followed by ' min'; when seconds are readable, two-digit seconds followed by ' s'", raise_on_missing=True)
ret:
5 h 57 min
